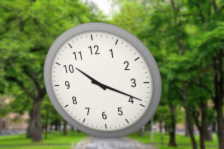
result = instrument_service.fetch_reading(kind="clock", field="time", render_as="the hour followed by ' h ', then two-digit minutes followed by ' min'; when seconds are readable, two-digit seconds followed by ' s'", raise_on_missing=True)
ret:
10 h 19 min
